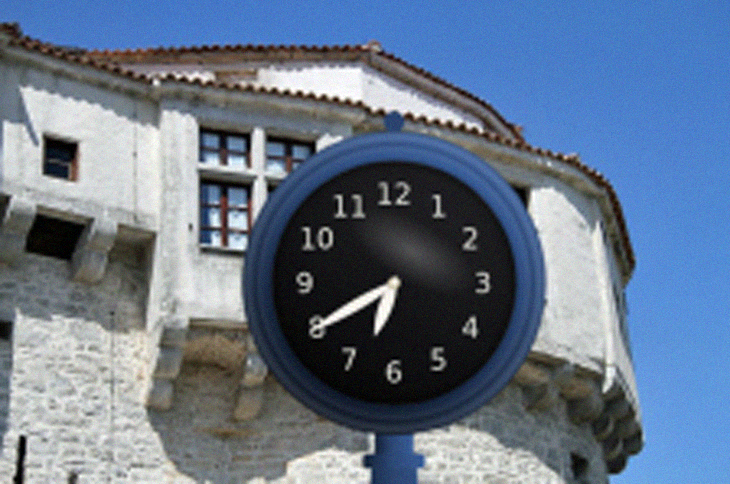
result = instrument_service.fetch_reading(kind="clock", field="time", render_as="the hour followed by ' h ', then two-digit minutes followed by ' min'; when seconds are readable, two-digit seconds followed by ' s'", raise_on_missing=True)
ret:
6 h 40 min
